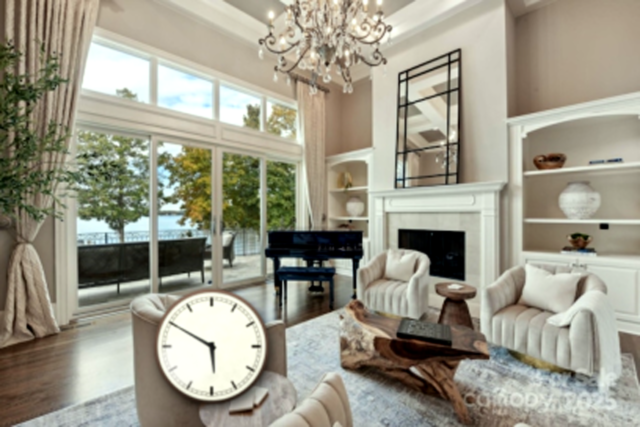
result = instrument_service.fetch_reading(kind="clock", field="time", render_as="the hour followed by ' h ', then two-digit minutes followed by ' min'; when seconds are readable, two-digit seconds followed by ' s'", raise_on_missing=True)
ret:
5 h 50 min
